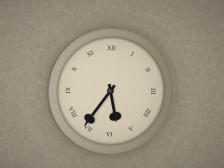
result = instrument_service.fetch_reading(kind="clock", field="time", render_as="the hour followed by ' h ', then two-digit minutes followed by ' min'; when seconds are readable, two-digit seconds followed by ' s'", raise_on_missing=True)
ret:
5 h 36 min
